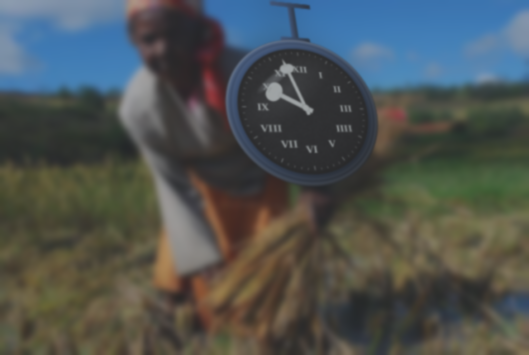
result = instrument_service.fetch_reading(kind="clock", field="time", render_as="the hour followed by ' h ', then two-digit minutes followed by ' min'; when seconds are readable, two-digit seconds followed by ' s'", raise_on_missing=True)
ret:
9 h 57 min
